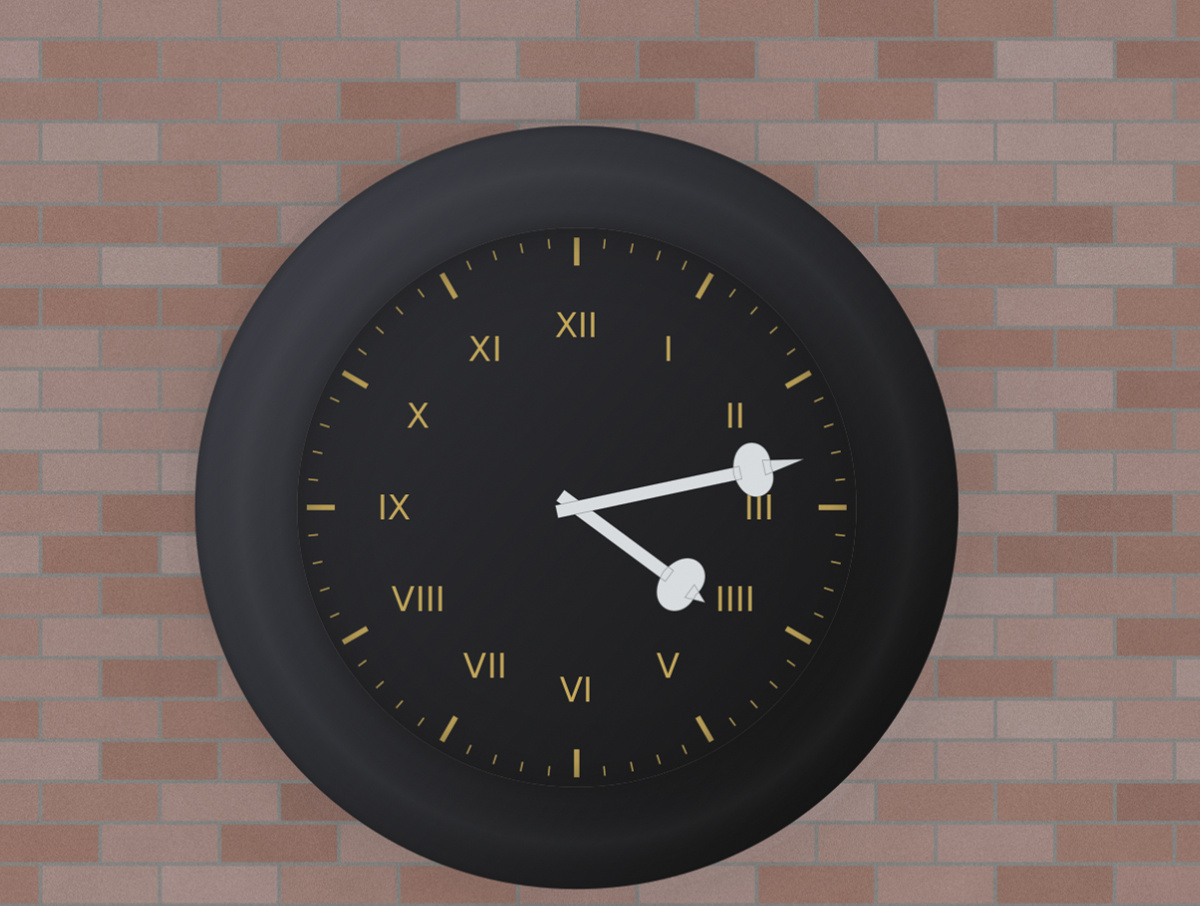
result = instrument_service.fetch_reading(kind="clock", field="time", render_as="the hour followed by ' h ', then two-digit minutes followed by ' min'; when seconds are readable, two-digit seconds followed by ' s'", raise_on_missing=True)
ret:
4 h 13 min
